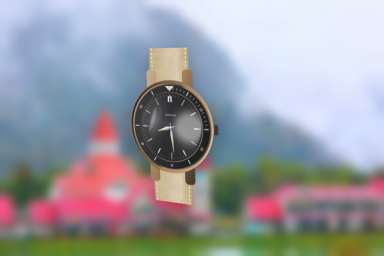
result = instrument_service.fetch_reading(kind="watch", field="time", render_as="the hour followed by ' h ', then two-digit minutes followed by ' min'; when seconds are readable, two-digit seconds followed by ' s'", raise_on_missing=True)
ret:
8 h 29 min
